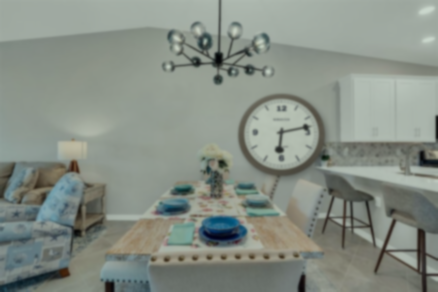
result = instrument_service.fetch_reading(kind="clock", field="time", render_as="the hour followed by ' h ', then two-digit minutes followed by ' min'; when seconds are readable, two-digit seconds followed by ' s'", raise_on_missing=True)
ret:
6 h 13 min
